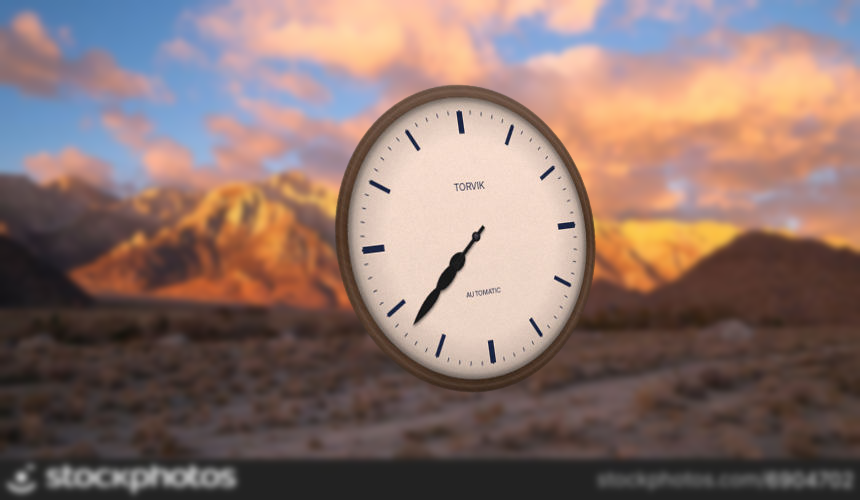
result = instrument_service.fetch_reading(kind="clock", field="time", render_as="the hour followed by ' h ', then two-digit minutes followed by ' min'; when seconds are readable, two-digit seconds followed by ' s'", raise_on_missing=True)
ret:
7 h 38 min
